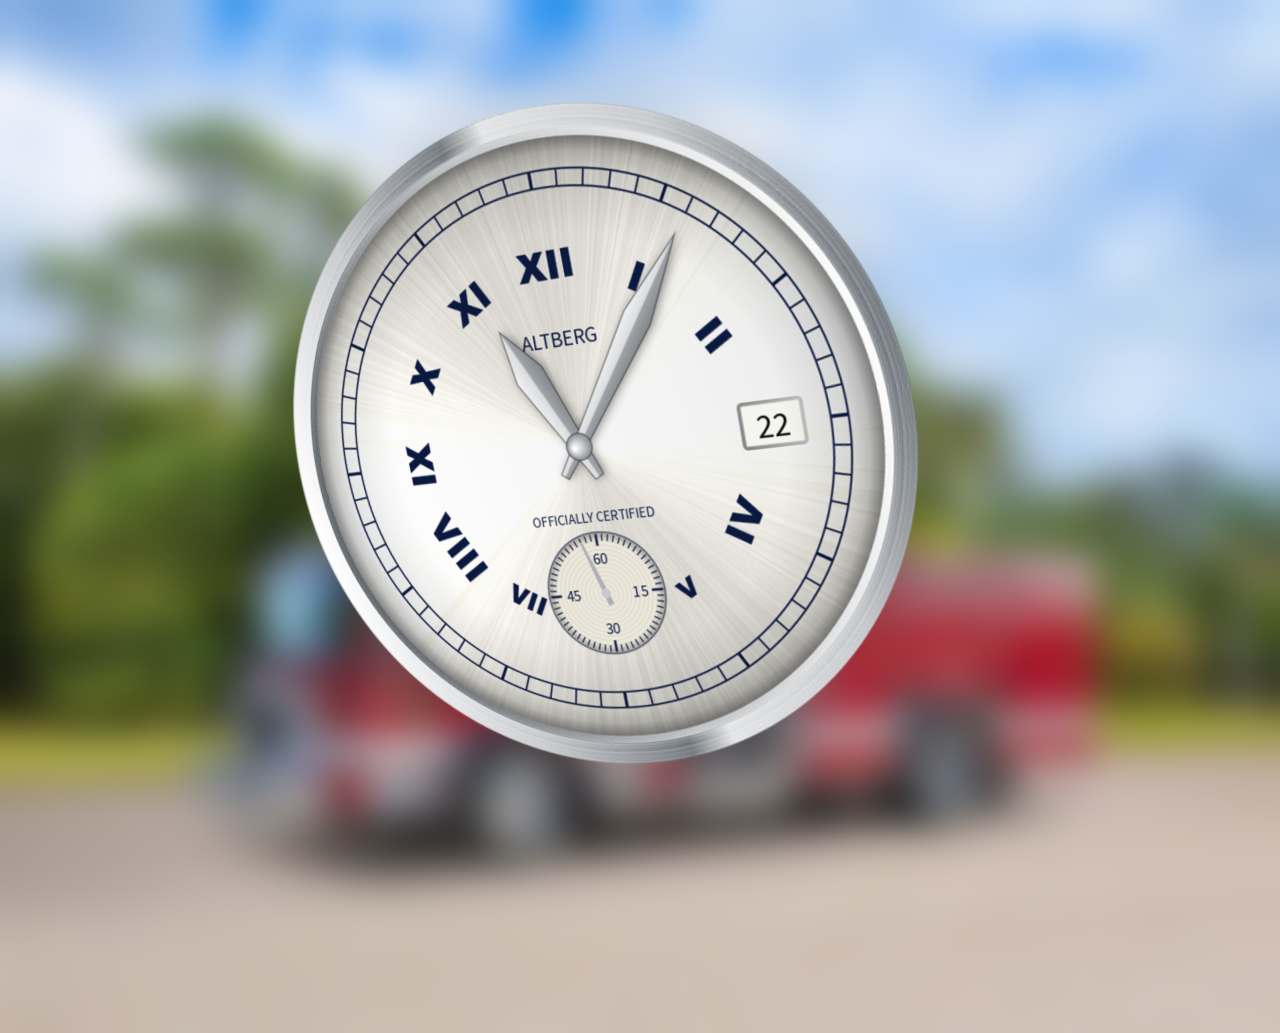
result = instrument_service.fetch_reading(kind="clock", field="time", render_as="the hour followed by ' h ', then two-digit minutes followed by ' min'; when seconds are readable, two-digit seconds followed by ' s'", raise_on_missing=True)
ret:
11 h 05 min 57 s
